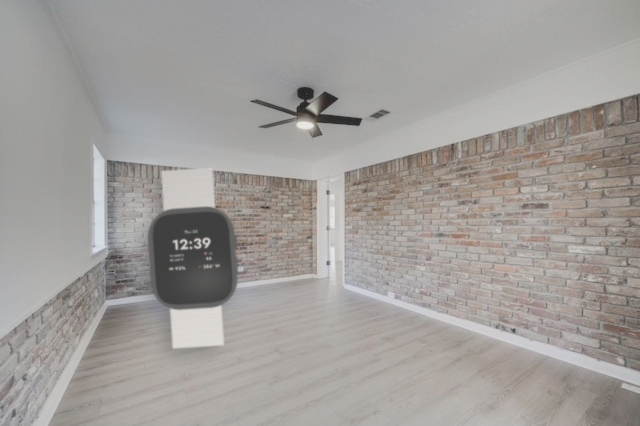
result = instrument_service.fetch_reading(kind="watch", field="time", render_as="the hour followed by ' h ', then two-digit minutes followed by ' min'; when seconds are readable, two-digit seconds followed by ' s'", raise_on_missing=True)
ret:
12 h 39 min
